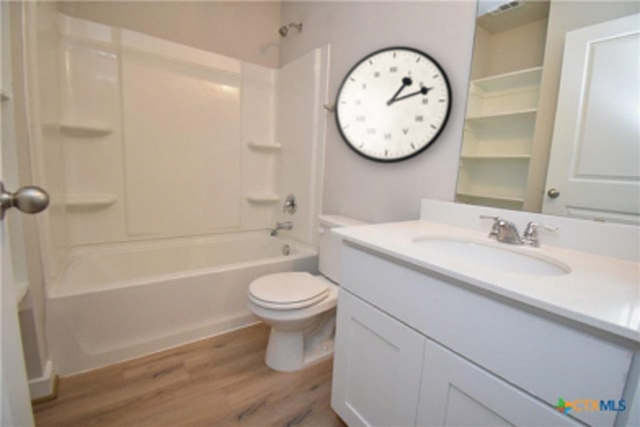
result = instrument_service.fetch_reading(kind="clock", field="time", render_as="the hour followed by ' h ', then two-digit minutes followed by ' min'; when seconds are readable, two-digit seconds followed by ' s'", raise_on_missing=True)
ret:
1 h 12 min
